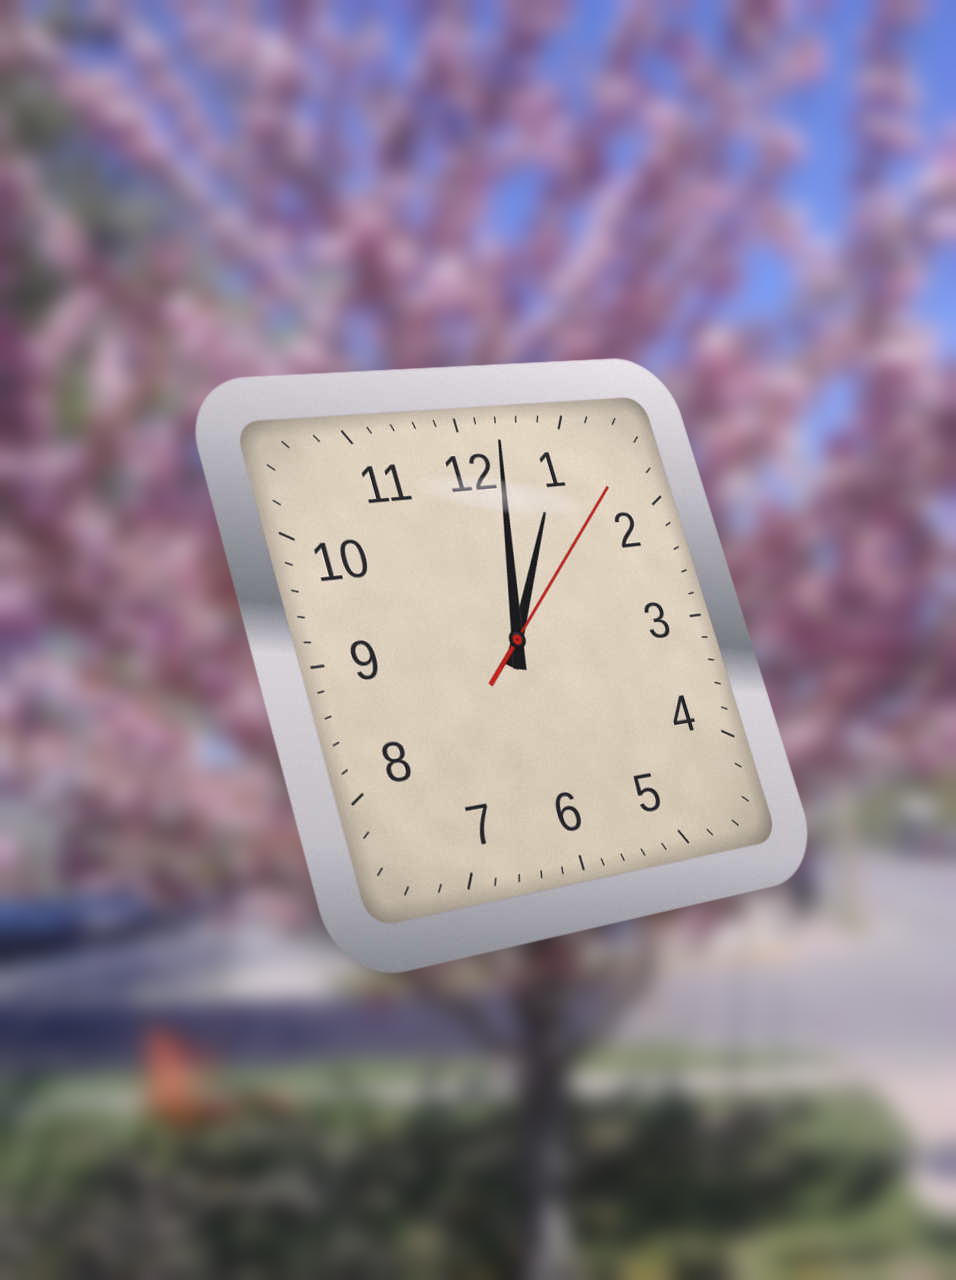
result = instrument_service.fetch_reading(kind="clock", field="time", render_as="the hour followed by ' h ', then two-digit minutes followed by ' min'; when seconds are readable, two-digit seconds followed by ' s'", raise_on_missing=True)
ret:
1 h 02 min 08 s
